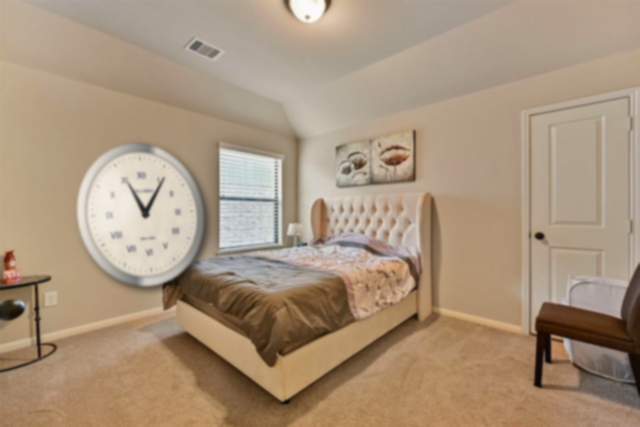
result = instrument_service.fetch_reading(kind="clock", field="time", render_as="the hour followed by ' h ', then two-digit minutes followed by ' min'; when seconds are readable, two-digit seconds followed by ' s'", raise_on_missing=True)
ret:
11 h 06 min
